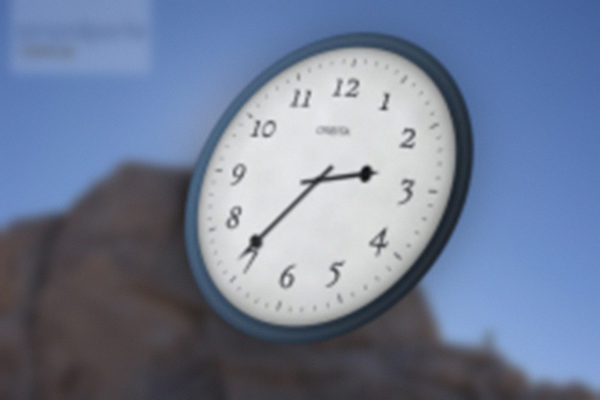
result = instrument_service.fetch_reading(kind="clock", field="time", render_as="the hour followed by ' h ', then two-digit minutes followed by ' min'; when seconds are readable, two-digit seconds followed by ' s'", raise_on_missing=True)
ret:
2 h 36 min
